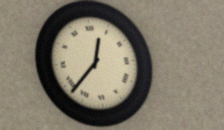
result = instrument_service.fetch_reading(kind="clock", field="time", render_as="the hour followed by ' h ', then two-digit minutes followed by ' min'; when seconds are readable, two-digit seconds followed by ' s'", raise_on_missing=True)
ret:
12 h 38 min
